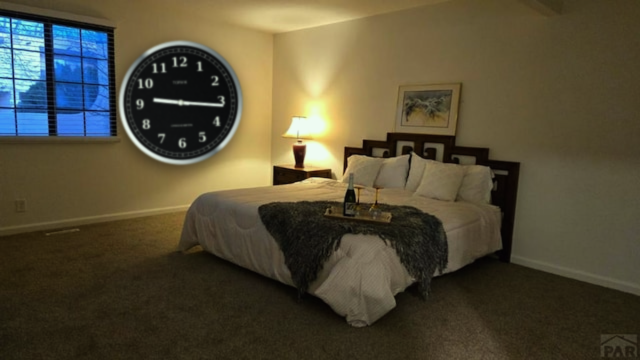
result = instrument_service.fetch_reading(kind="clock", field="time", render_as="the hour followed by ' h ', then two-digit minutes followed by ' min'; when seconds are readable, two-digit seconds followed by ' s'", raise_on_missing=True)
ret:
9 h 16 min
